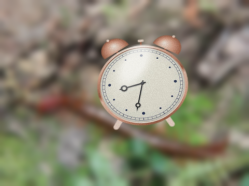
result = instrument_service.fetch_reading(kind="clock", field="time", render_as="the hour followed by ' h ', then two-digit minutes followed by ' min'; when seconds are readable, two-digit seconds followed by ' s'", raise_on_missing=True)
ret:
8 h 32 min
